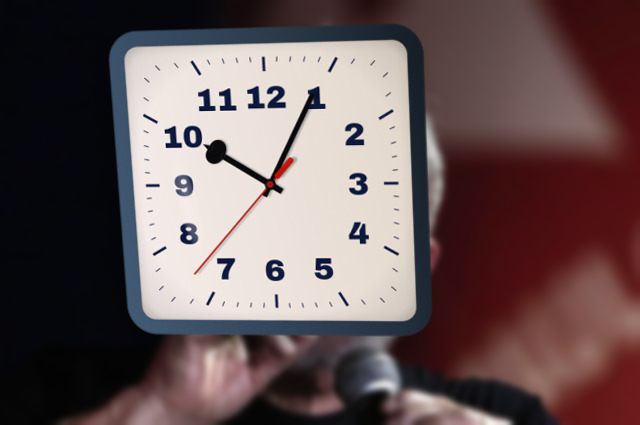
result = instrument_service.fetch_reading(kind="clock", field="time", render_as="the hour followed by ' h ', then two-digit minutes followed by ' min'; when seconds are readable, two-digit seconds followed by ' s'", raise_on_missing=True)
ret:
10 h 04 min 37 s
